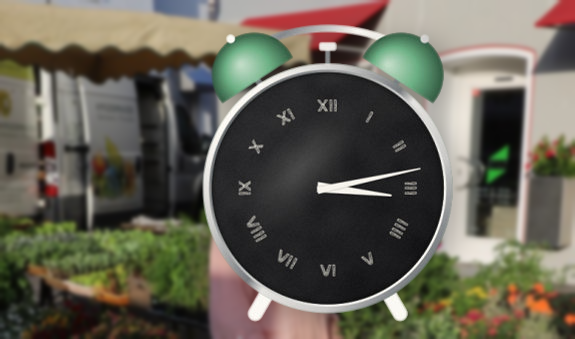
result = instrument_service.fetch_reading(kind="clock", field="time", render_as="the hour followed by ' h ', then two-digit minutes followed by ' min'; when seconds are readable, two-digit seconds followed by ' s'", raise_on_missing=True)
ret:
3 h 13 min
